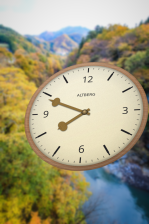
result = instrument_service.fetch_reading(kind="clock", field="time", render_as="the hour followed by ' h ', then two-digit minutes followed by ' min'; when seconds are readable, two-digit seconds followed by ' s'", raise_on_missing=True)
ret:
7 h 49 min
